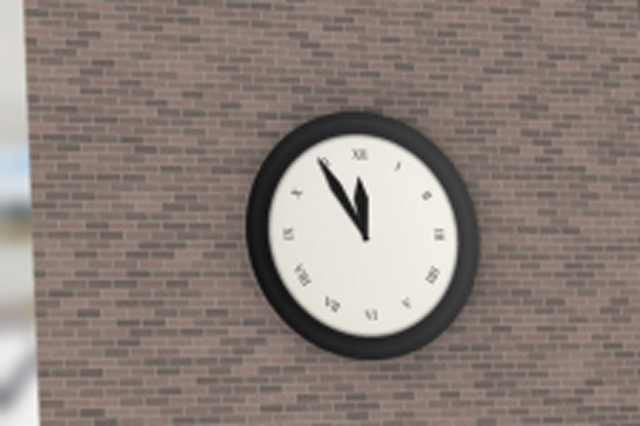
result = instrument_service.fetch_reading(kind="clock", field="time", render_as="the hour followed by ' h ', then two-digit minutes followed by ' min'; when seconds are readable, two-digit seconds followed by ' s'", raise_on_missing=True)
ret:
11 h 55 min
